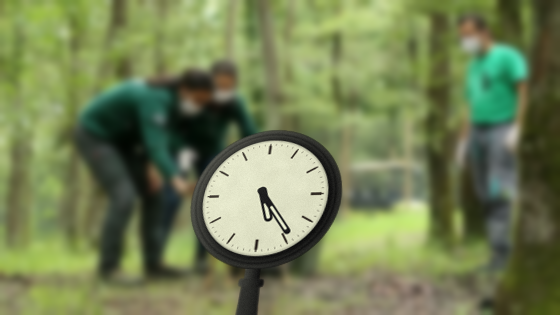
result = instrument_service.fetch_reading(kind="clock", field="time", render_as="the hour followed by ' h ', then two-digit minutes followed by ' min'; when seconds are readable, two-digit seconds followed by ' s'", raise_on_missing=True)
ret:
5 h 24 min
